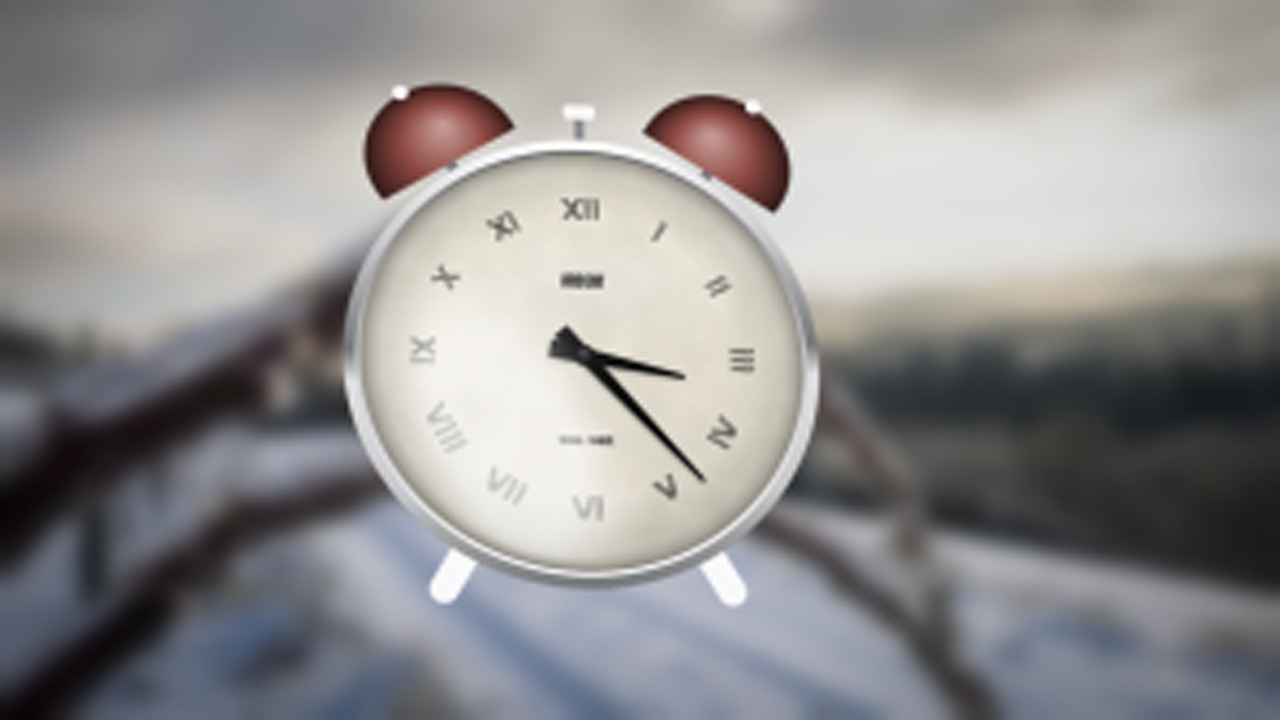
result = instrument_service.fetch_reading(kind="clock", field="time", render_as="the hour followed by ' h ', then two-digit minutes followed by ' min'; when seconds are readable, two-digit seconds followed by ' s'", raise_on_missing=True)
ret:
3 h 23 min
